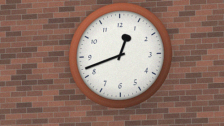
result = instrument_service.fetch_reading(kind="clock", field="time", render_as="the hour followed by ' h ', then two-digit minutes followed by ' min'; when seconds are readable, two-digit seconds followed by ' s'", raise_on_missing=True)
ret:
12 h 42 min
